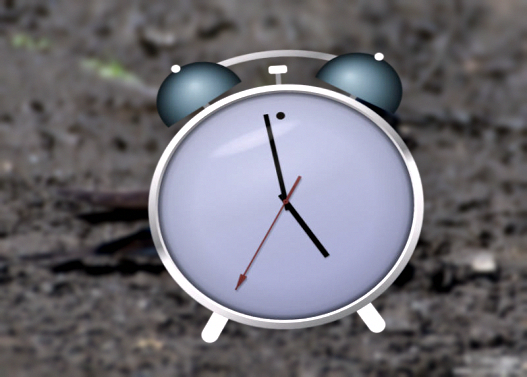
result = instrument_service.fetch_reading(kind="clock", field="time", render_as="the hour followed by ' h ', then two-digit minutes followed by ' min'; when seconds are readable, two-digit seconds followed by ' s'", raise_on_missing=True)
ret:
4 h 58 min 35 s
